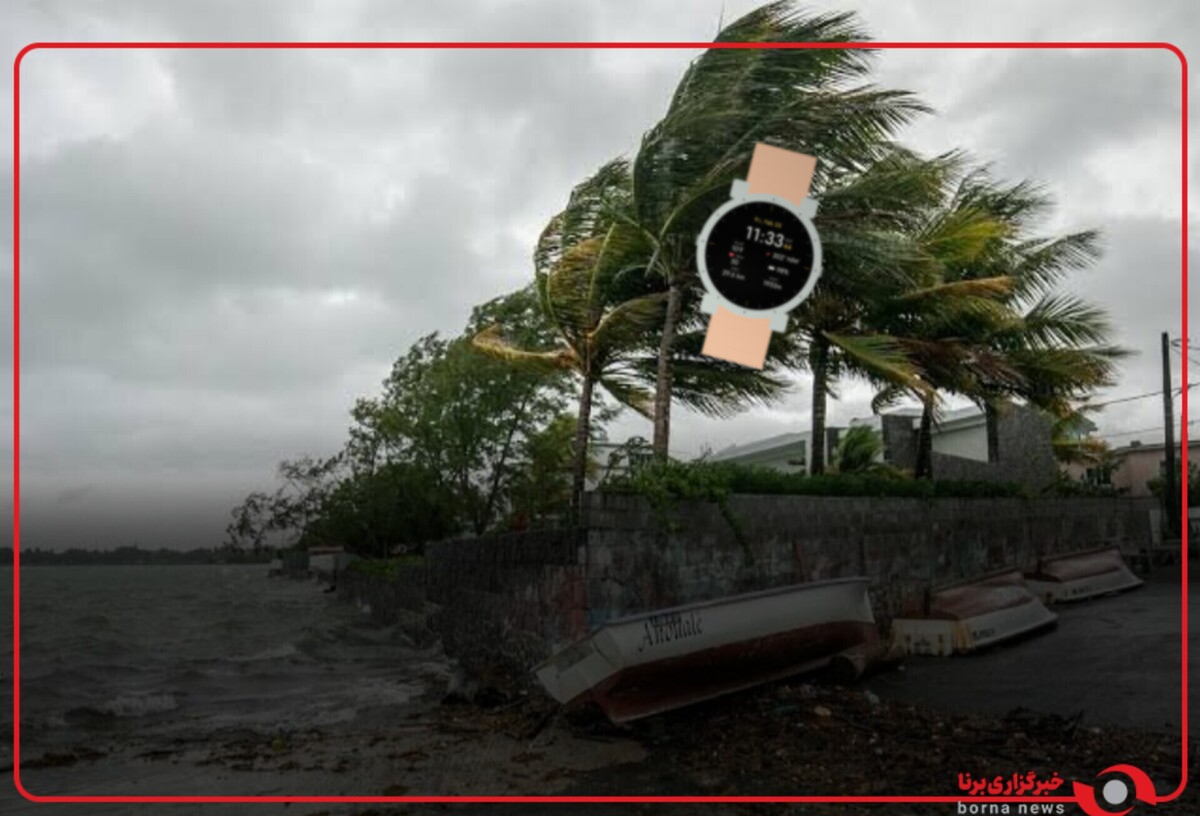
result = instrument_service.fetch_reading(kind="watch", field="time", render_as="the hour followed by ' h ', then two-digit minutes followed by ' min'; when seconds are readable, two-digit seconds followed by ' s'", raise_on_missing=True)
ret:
11 h 33 min
